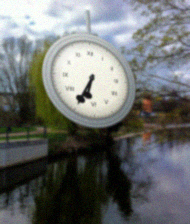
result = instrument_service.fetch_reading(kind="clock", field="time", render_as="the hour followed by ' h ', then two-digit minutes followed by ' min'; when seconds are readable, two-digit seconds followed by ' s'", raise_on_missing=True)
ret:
6 h 35 min
